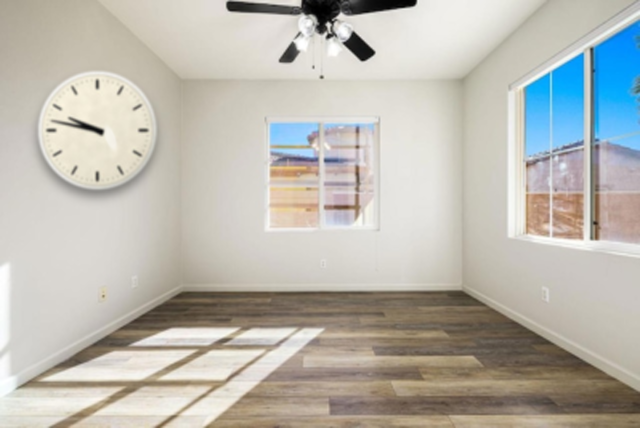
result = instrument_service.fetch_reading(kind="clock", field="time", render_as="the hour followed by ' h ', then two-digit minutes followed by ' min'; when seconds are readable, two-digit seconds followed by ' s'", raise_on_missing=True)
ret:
9 h 47 min
